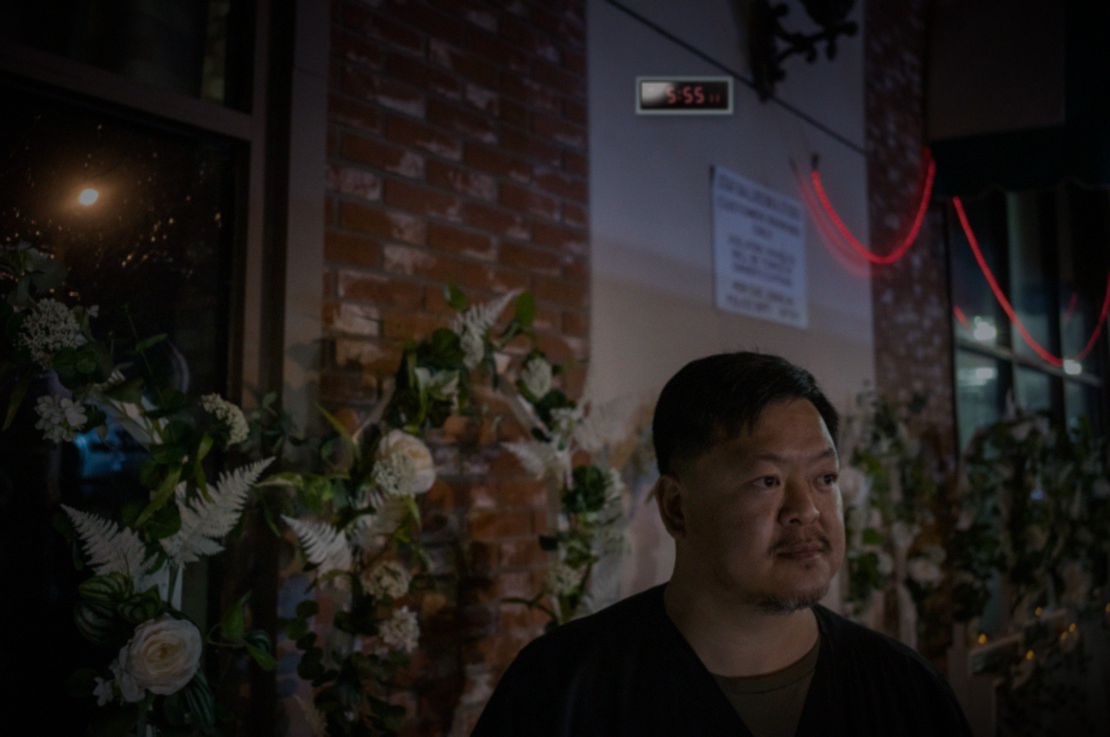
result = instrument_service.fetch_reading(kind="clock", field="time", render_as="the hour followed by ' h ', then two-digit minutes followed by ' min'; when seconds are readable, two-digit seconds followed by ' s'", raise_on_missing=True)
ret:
5 h 55 min
